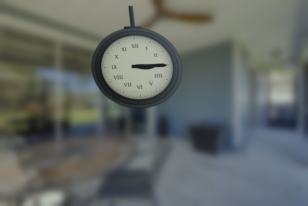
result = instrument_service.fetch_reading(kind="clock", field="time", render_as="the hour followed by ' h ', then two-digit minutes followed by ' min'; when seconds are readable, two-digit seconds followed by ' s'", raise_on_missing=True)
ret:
3 h 15 min
